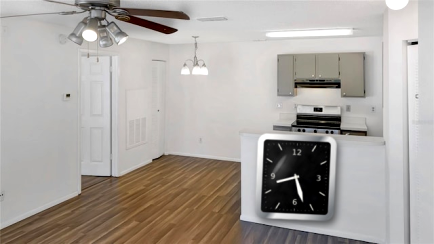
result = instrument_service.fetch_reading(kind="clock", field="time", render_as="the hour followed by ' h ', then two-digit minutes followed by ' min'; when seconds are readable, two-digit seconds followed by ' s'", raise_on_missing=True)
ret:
8 h 27 min
